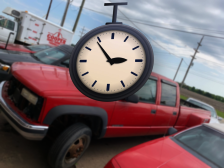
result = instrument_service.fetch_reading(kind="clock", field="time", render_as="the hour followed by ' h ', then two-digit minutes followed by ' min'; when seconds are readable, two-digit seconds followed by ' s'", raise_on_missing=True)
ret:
2 h 54 min
